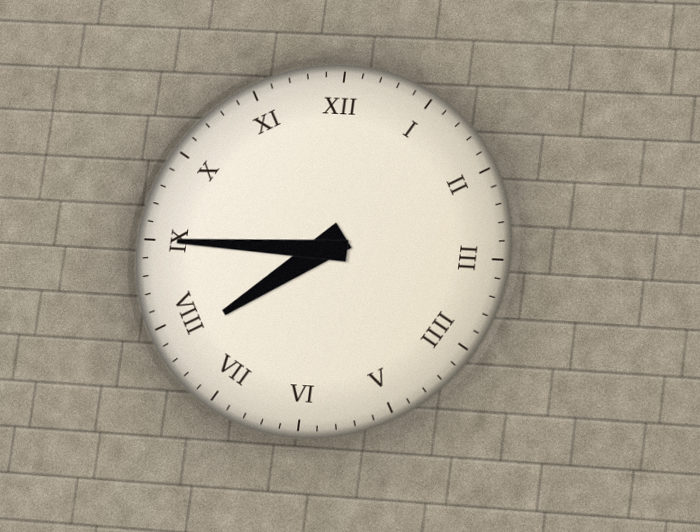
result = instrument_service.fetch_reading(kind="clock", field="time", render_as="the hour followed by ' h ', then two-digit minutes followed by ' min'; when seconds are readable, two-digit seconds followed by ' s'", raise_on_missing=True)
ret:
7 h 45 min
